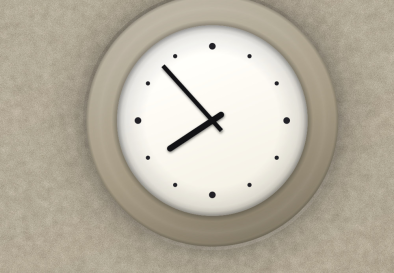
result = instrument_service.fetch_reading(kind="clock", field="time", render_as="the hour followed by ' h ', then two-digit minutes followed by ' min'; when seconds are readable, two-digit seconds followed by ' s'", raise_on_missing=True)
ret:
7 h 53 min
